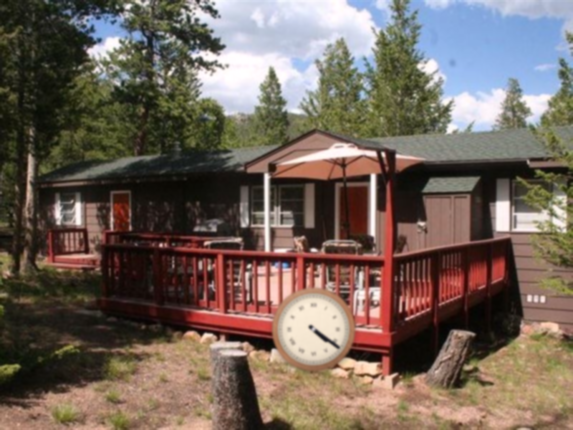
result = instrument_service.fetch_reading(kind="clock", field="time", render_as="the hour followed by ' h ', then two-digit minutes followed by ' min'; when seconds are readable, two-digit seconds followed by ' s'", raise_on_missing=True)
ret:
4 h 21 min
